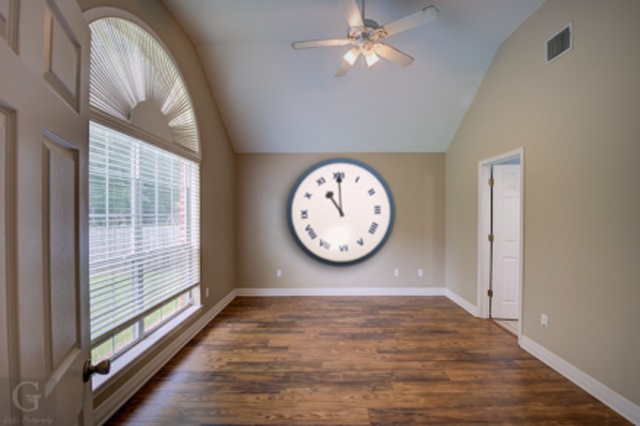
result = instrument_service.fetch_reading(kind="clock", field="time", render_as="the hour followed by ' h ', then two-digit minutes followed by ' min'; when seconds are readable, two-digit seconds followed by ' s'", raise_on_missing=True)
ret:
11 h 00 min
